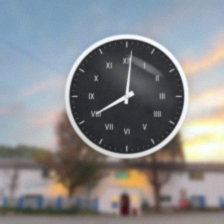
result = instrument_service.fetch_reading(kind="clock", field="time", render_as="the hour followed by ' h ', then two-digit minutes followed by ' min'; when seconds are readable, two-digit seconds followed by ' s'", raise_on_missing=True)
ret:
8 h 01 min
